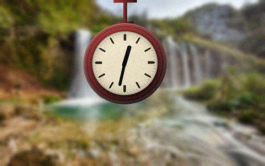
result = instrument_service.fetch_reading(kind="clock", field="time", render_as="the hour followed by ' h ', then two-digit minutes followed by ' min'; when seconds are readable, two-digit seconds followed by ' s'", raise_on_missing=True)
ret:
12 h 32 min
